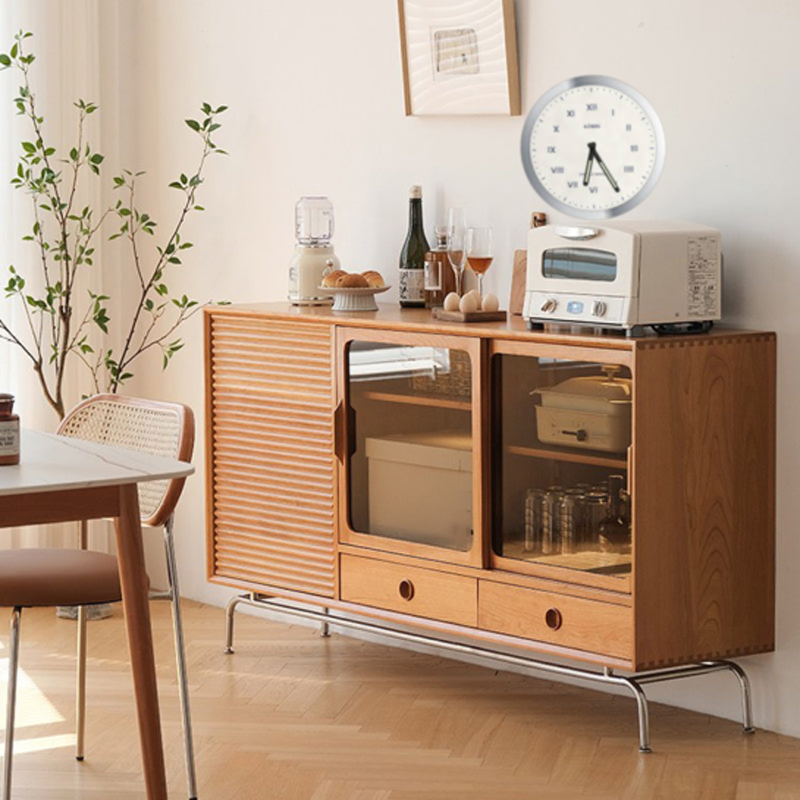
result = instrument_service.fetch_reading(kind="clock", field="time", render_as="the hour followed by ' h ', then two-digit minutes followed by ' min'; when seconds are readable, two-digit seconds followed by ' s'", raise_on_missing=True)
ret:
6 h 25 min
